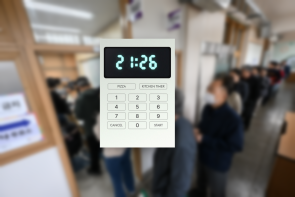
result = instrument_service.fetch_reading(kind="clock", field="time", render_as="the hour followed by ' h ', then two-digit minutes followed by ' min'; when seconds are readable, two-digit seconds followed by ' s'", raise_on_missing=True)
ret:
21 h 26 min
